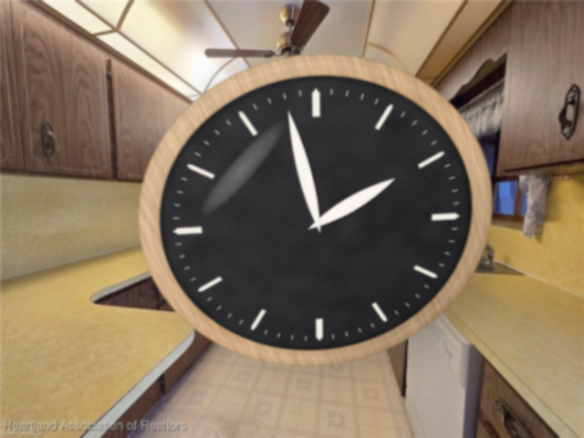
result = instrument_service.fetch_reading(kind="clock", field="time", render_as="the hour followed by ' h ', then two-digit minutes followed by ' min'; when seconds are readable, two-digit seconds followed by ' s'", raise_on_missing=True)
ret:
1 h 58 min
